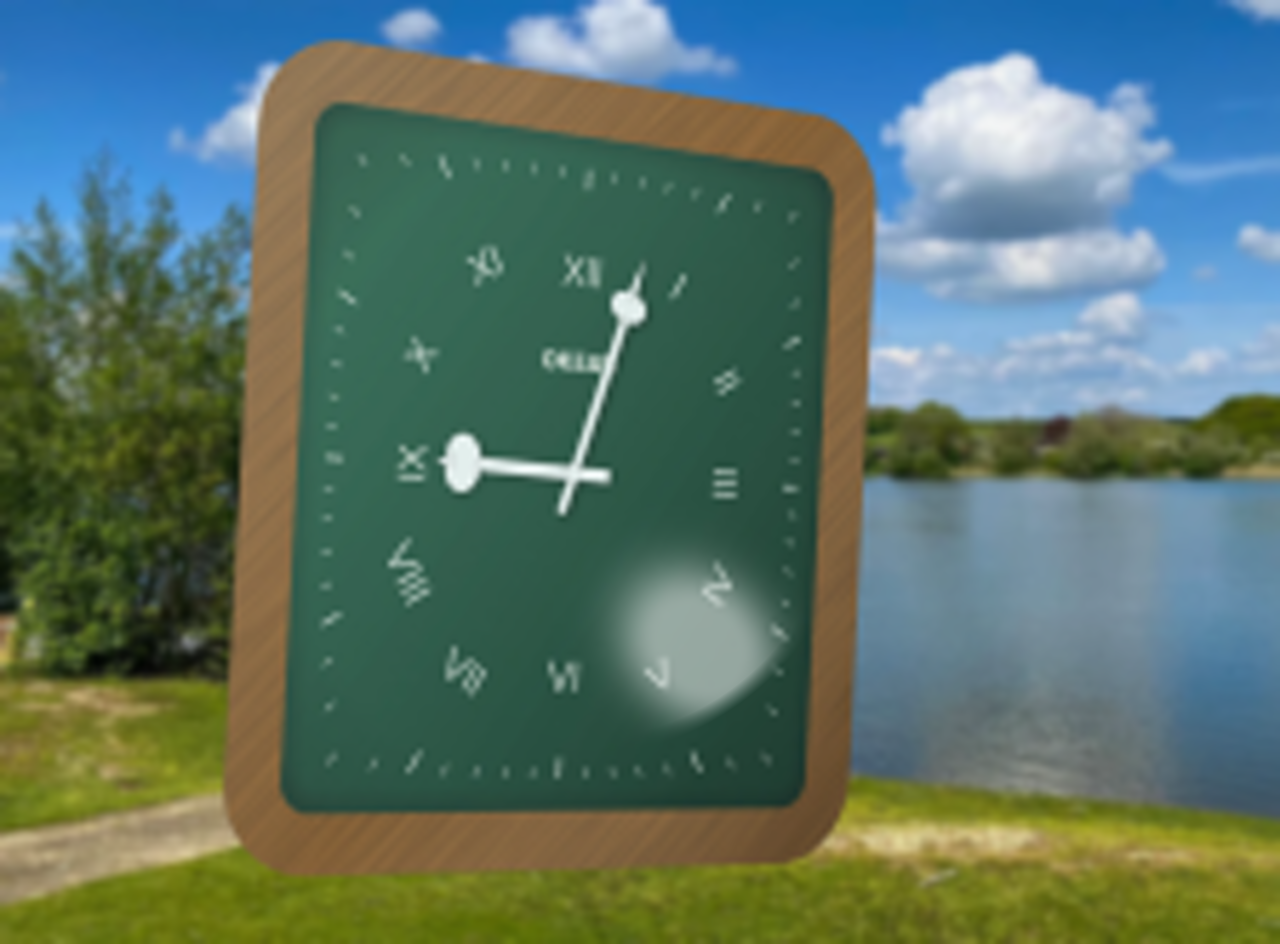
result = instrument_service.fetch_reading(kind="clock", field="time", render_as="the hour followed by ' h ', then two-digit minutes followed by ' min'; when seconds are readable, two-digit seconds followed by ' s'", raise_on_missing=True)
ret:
9 h 03 min
